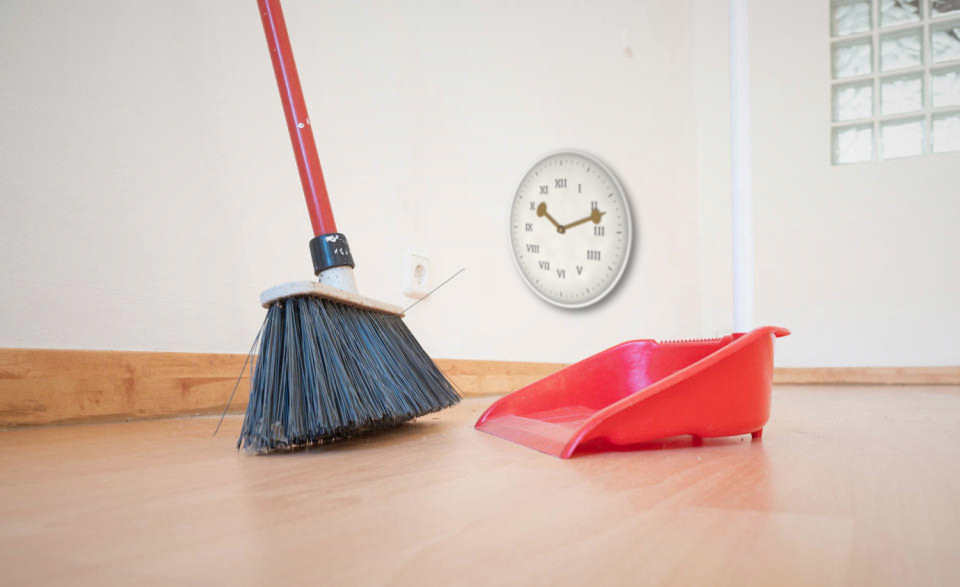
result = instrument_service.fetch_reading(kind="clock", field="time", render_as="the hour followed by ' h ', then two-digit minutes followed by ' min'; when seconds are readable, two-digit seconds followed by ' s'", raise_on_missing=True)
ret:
10 h 12 min
